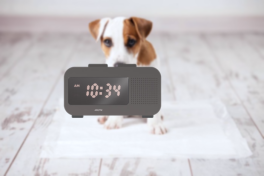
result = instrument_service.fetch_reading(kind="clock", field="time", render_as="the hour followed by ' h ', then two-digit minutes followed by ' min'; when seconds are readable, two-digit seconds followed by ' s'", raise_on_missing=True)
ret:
10 h 34 min
